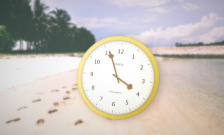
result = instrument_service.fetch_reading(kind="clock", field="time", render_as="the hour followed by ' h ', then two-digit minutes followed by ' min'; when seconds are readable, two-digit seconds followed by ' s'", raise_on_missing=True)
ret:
3 h 56 min
